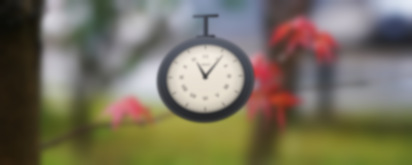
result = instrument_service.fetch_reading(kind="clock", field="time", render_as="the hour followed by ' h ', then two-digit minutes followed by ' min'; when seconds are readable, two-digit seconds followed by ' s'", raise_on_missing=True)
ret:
11 h 06 min
